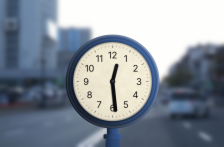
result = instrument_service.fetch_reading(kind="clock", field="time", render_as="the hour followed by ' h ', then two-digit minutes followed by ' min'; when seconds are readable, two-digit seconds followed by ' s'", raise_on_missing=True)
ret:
12 h 29 min
